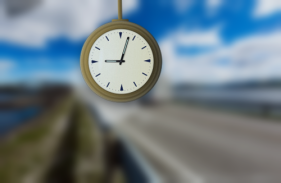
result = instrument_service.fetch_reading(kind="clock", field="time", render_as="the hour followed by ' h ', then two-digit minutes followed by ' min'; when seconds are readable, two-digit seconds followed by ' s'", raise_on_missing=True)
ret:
9 h 03 min
